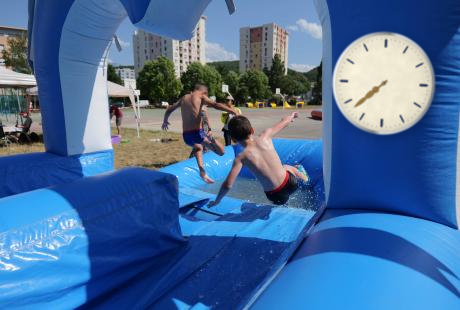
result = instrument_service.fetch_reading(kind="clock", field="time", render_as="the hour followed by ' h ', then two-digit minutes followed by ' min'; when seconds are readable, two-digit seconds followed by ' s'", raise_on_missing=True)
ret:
7 h 38 min
